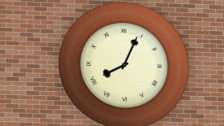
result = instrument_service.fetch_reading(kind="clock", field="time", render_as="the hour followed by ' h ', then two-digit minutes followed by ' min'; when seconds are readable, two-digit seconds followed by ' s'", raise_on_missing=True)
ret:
8 h 04 min
